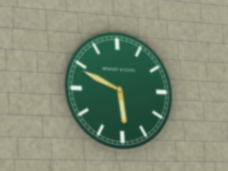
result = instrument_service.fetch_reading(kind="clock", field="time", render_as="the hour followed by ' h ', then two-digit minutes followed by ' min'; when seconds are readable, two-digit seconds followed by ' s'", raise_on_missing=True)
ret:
5 h 49 min
